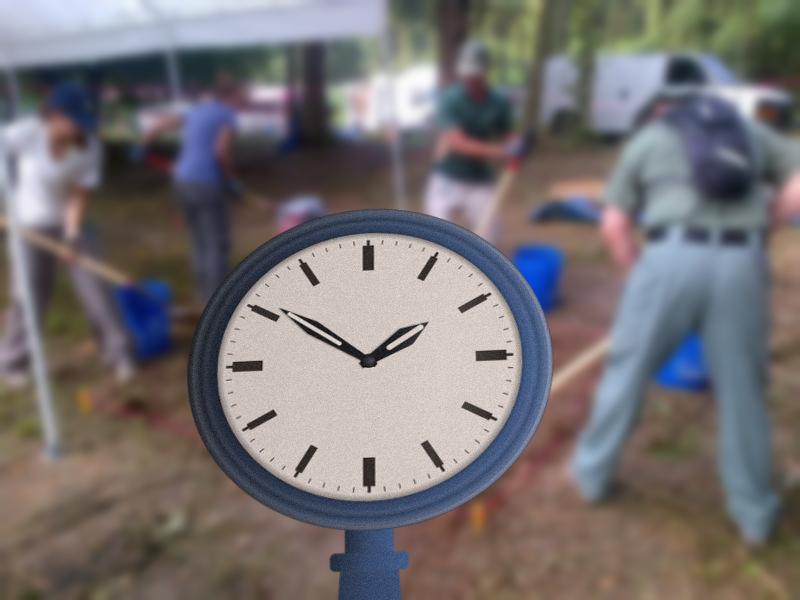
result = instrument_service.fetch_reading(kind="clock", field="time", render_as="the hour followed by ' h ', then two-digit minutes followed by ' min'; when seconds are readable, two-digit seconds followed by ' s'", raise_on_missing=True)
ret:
1 h 51 min
